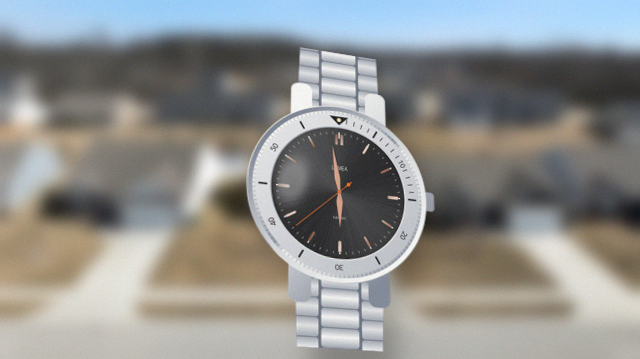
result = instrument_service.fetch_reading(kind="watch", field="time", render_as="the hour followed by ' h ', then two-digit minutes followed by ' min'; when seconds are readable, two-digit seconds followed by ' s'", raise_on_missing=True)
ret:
5 h 58 min 38 s
